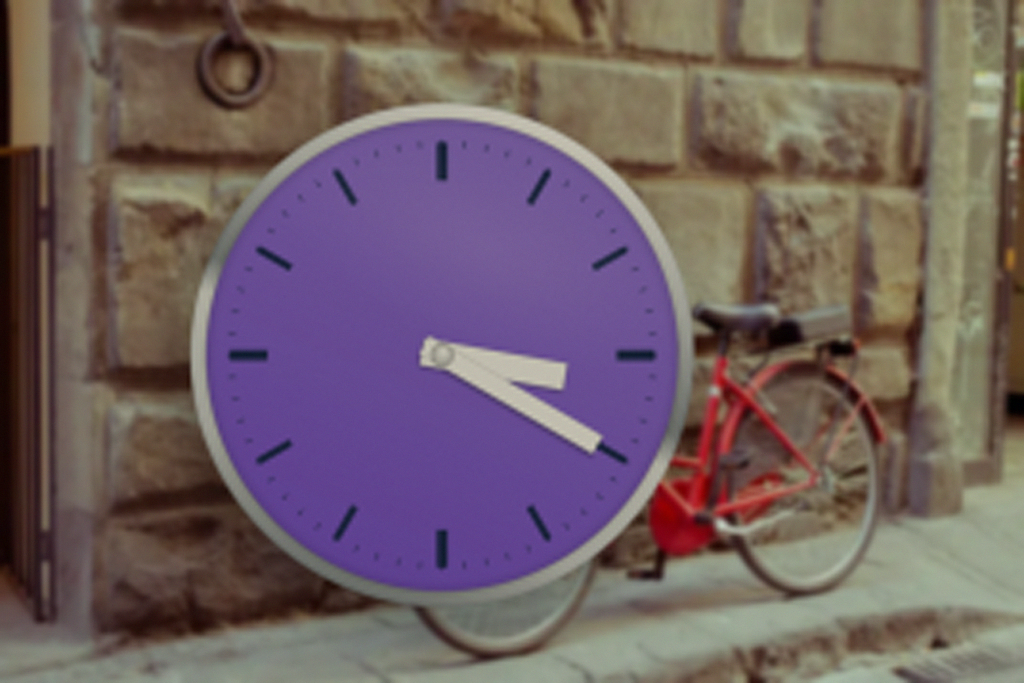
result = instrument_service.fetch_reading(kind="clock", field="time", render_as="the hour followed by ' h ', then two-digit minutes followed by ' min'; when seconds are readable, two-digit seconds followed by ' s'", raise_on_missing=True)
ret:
3 h 20 min
